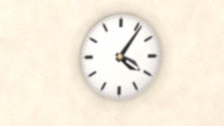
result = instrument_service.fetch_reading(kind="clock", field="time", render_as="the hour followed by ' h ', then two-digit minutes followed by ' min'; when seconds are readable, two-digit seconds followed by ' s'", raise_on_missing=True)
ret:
4 h 06 min
